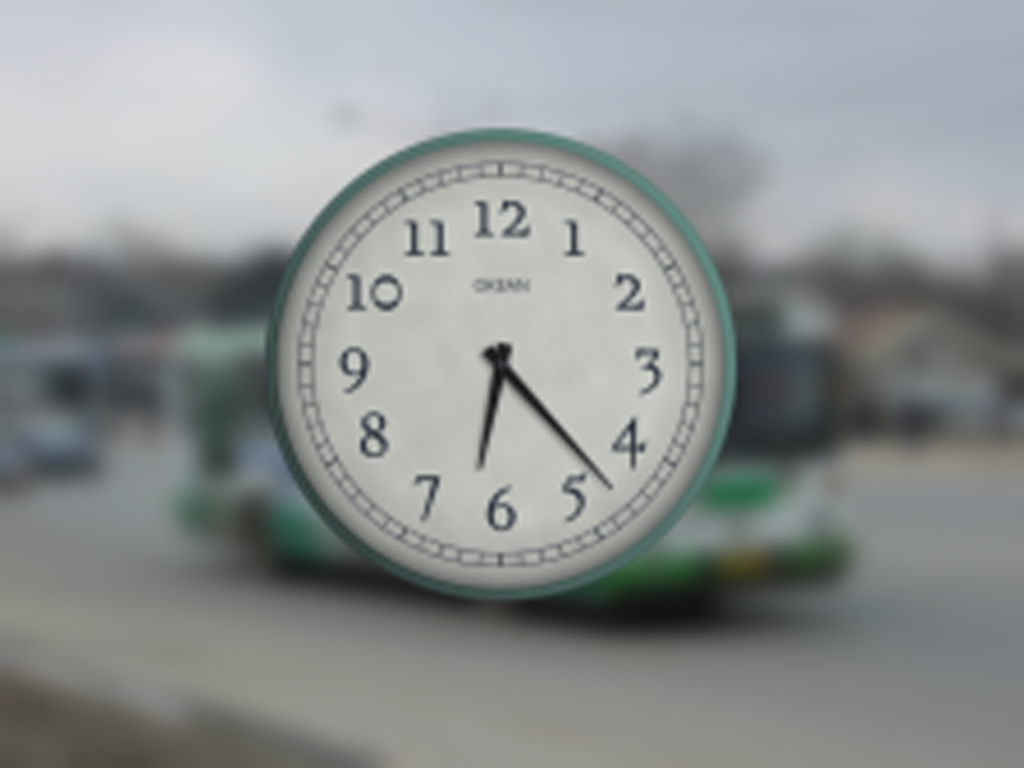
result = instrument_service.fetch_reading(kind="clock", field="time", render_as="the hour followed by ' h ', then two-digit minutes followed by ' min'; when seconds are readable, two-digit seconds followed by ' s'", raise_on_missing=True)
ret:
6 h 23 min
